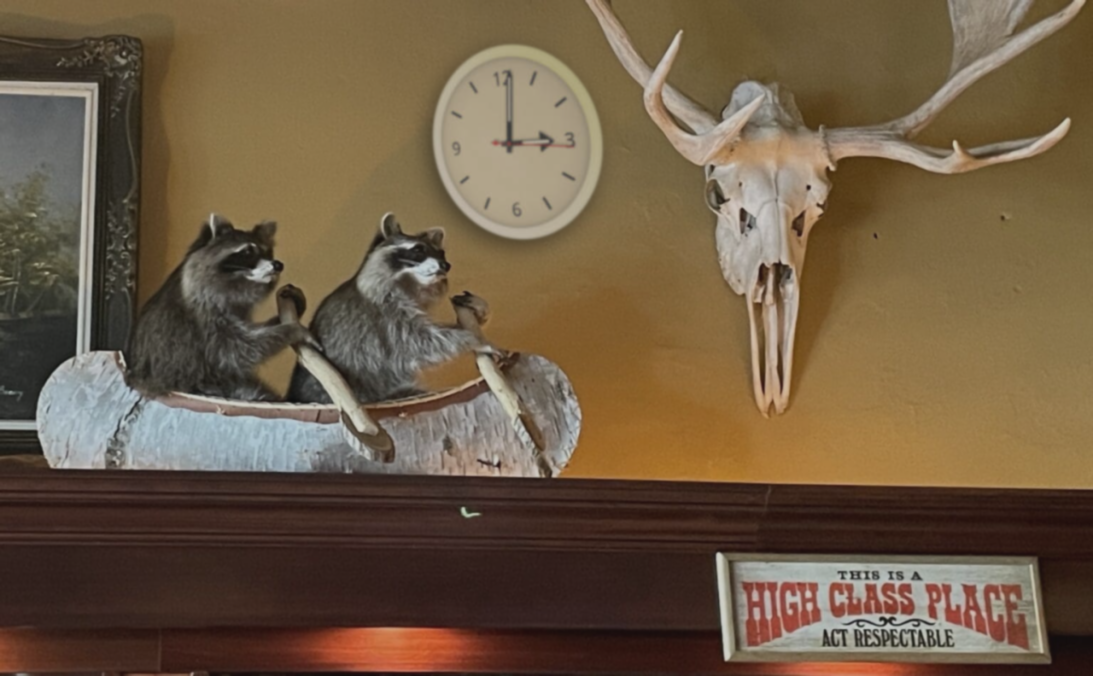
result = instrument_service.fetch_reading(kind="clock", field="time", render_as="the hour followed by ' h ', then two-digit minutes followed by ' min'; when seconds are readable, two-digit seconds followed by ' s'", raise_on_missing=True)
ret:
3 h 01 min 16 s
